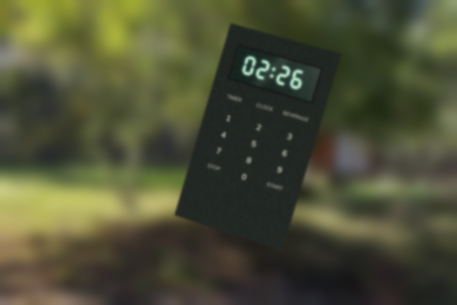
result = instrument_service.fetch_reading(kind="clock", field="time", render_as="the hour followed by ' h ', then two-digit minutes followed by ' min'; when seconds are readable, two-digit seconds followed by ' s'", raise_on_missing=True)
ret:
2 h 26 min
